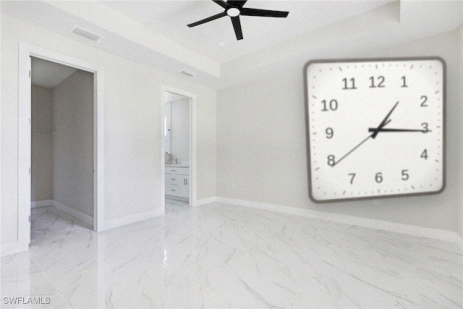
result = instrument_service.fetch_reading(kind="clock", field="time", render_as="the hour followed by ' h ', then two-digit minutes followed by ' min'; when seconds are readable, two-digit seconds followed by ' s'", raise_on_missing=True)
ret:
1 h 15 min 39 s
